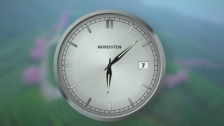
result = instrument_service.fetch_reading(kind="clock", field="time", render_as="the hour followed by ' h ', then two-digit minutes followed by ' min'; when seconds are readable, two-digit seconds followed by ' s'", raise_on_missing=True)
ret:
6 h 08 min
